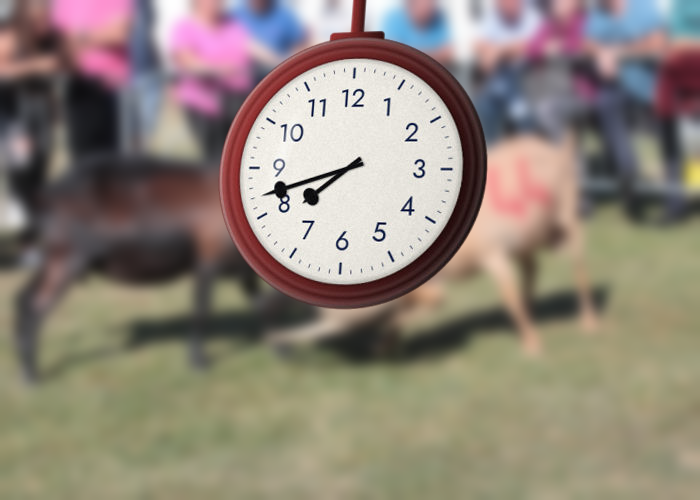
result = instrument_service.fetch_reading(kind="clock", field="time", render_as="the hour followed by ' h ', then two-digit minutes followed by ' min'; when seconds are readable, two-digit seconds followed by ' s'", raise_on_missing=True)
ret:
7 h 42 min
